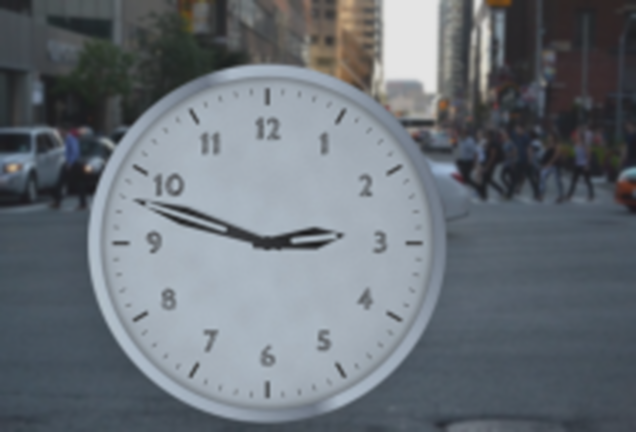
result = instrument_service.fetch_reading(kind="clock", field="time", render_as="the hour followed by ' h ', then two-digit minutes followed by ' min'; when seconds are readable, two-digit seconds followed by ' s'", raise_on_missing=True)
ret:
2 h 48 min
